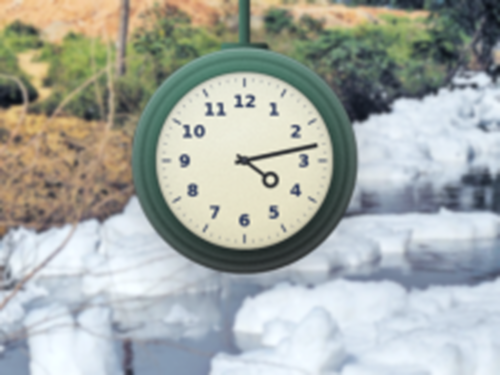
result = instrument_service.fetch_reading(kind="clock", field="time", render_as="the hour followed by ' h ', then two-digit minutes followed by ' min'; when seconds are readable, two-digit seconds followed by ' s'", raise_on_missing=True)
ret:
4 h 13 min
